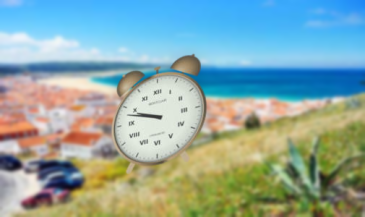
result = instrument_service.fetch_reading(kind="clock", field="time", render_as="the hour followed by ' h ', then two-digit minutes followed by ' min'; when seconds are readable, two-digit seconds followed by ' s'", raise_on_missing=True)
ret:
9 h 48 min
